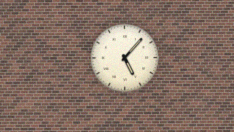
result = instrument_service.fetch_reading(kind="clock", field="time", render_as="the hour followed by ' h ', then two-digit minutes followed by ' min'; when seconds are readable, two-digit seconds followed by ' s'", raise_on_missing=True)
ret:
5 h 07 min
